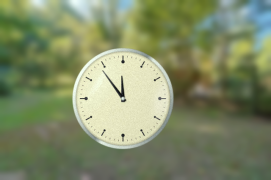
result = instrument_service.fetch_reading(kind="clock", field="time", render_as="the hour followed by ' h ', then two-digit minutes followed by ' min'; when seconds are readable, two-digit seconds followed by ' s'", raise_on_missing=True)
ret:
11 h 54 min
